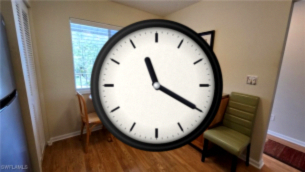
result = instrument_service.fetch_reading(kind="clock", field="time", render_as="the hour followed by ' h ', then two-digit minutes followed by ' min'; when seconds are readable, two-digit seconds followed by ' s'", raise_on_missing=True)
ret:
11 h 20 min
